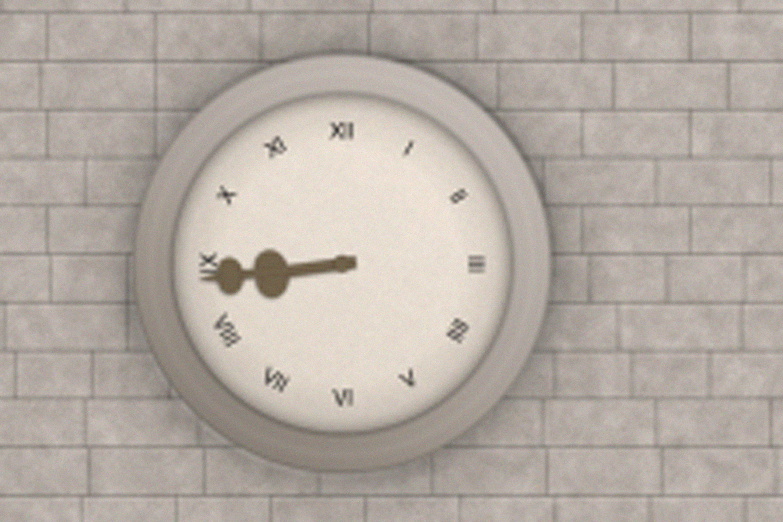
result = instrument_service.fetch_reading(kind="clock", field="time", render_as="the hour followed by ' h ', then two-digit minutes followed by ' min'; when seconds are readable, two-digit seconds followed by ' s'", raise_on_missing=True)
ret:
8 h 44 min
